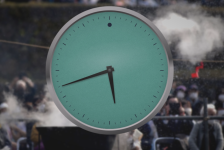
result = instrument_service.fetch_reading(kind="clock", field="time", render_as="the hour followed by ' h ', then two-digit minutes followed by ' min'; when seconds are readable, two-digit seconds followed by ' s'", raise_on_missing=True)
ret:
5 h 42 min
